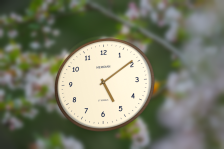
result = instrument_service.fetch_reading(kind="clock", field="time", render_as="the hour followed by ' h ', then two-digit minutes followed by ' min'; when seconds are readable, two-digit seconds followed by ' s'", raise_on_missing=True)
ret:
5 h 09 min
